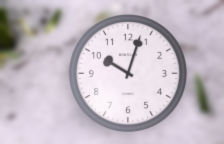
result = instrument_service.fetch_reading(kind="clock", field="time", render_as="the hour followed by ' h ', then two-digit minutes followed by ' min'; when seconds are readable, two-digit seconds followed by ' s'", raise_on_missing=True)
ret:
10 h 03 min
